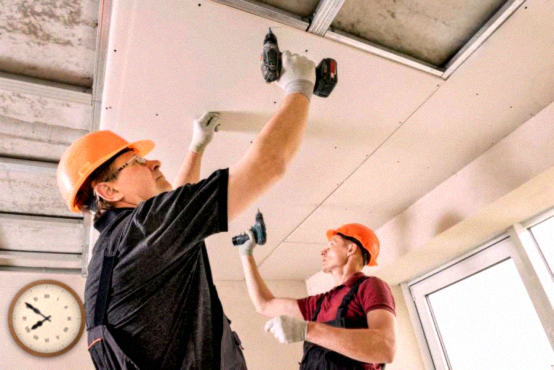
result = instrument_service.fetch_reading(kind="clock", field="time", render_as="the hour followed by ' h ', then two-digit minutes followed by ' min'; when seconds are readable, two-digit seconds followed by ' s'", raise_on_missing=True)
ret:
7 h 51 min
